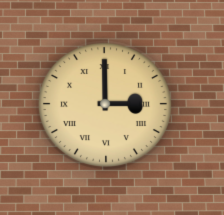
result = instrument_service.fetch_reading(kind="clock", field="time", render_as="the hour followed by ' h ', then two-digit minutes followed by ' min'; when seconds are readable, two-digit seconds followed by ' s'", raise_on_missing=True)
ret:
3 h 00 min
